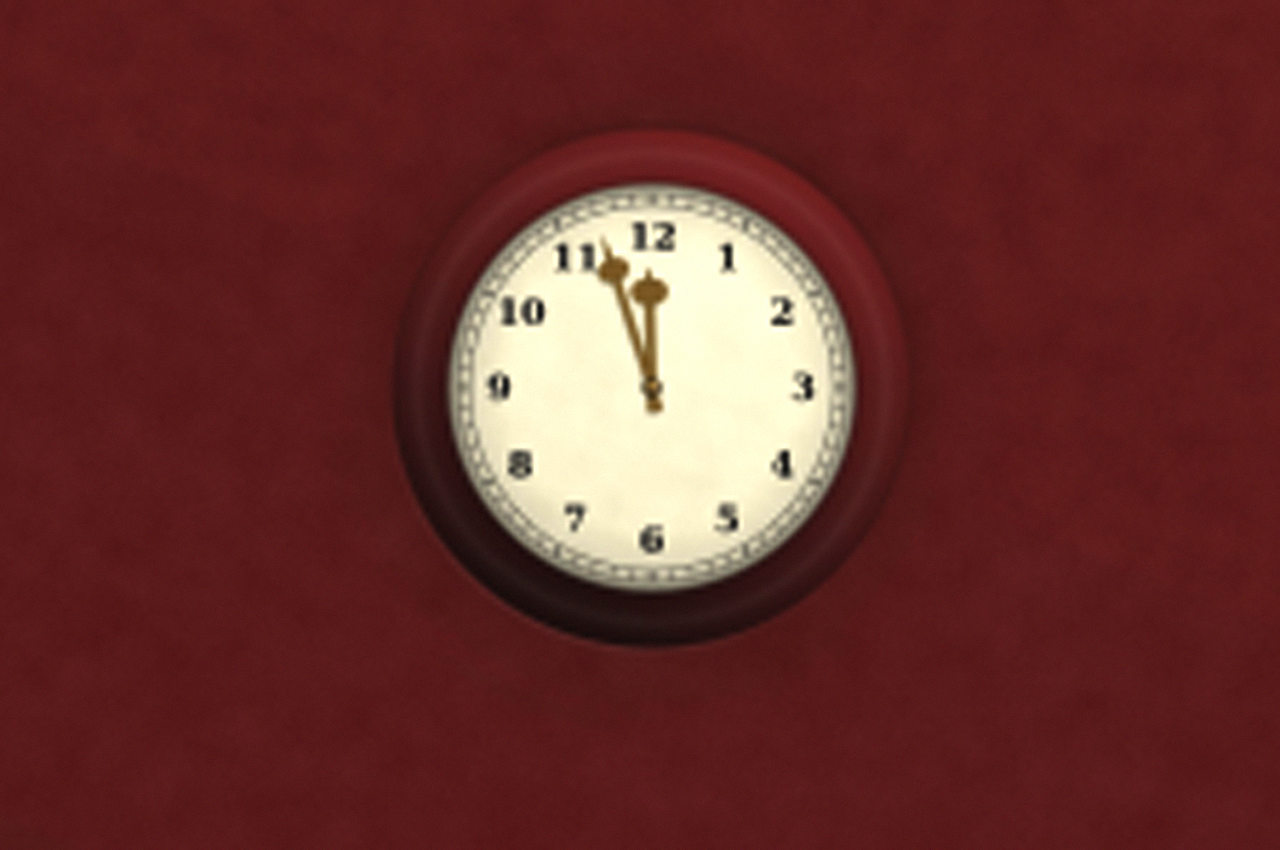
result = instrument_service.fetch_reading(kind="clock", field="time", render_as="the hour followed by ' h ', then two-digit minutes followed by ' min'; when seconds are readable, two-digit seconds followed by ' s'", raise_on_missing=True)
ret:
11 h 57 min
